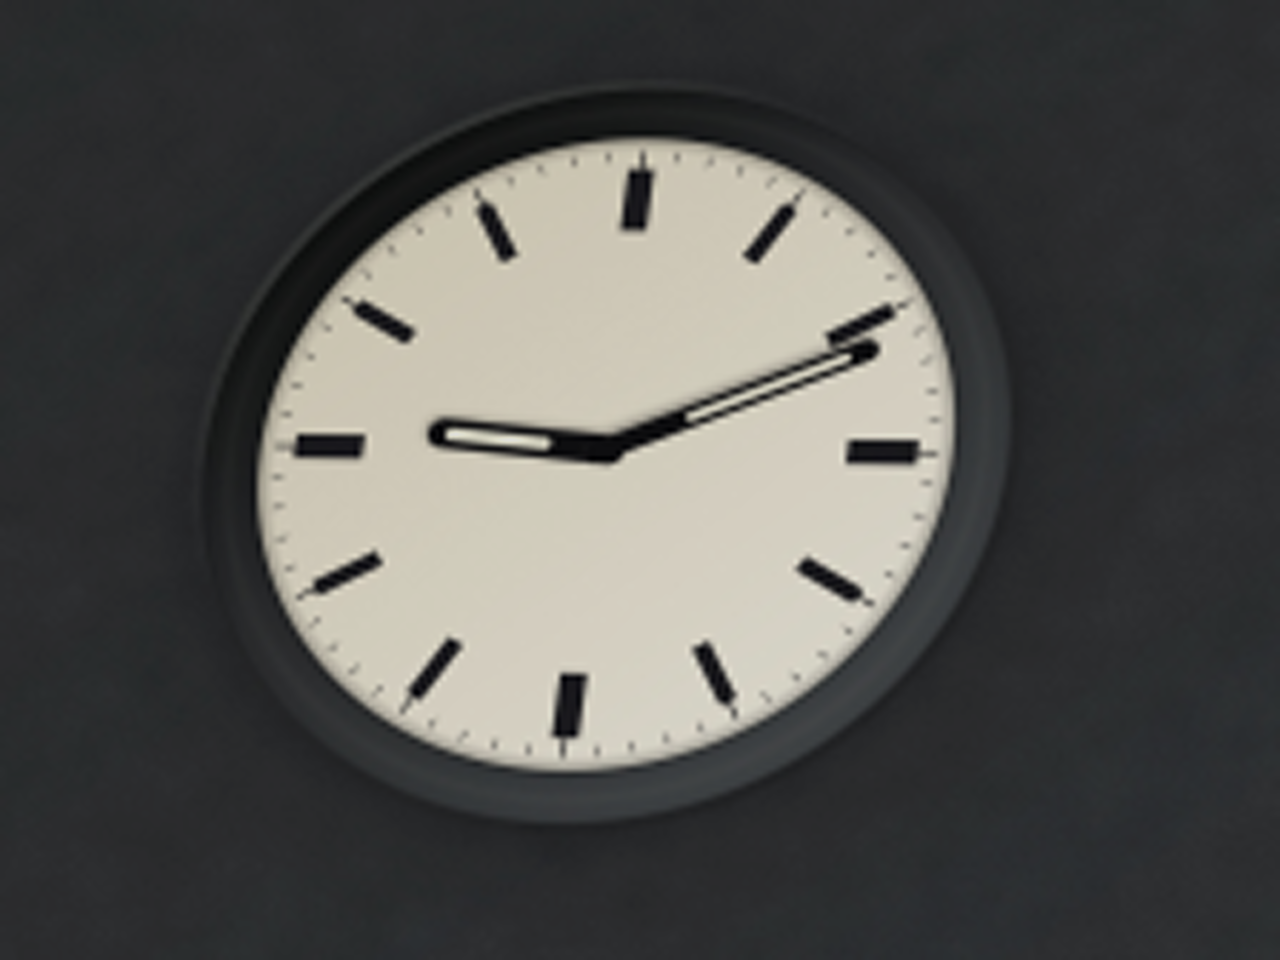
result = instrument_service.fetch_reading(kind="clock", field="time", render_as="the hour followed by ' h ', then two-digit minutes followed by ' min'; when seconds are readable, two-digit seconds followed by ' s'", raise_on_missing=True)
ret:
9 h 11 min
